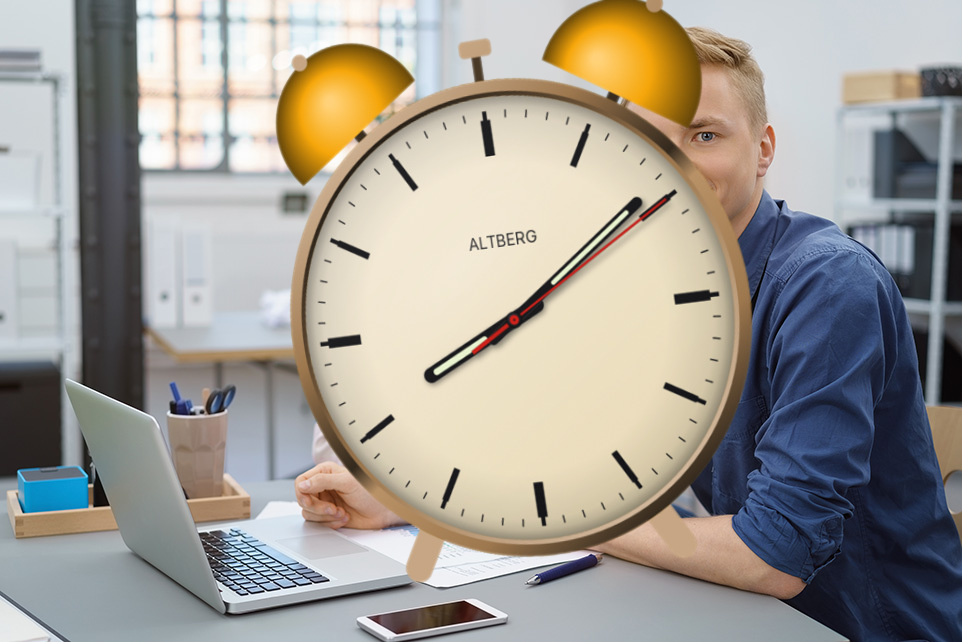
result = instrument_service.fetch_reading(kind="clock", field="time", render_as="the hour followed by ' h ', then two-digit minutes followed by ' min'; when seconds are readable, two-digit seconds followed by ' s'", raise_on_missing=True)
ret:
8 h 09 min 10 s
